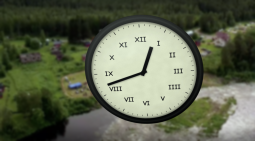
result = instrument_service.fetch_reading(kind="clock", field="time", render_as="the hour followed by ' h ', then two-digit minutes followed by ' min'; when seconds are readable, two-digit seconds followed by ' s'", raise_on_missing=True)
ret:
12 h 42 min
